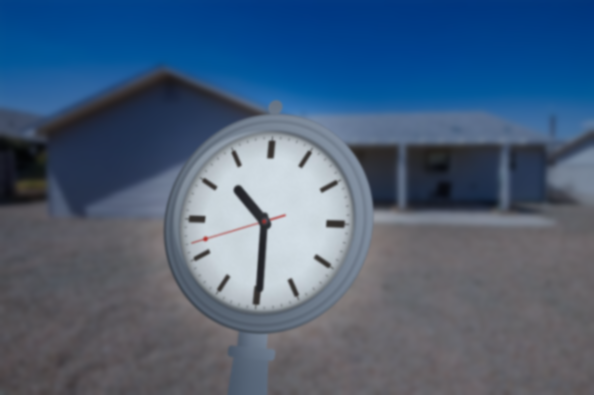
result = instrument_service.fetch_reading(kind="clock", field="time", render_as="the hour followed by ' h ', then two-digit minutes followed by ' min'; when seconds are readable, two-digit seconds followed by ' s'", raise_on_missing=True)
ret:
10 h 29 min 42 s
